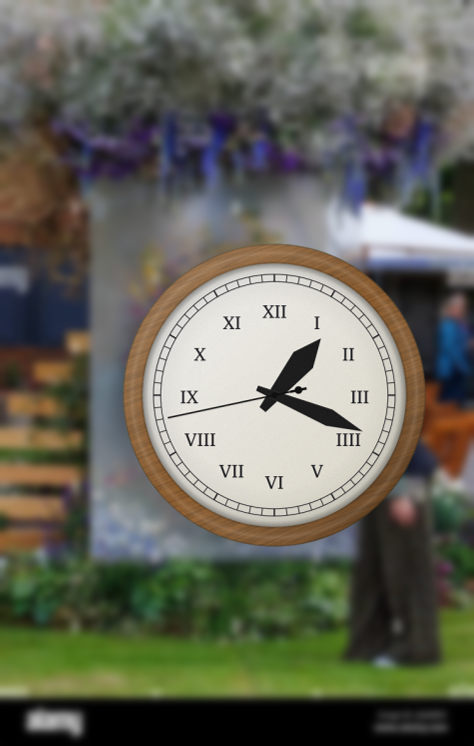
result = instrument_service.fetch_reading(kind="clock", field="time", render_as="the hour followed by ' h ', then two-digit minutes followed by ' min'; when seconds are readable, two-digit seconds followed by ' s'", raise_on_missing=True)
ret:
1 h 18 min 43 s
